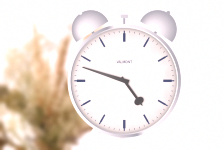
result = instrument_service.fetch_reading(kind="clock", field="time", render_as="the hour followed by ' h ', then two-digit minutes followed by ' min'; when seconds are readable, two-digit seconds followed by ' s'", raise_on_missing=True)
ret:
4 h 48 min
